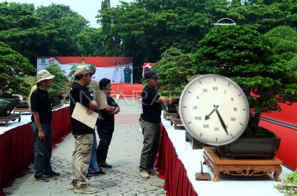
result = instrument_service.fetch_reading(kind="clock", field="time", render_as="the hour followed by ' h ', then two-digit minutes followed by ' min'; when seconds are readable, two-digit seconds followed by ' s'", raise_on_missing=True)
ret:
7 h 26 min
